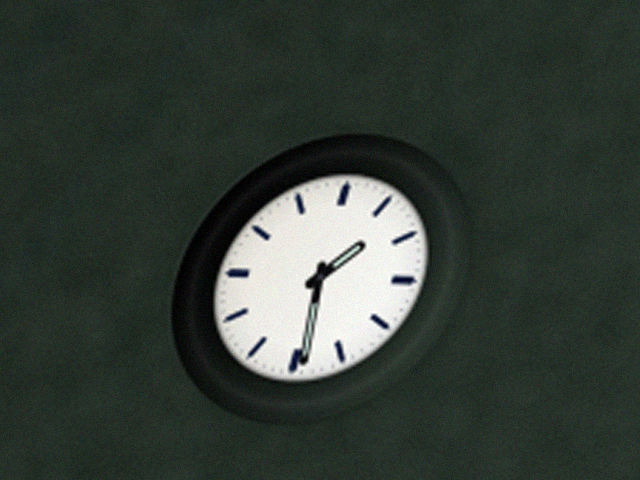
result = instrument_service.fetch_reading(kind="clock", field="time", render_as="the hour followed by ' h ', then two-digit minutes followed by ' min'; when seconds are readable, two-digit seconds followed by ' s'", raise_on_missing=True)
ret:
1 h 29 min
